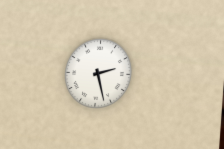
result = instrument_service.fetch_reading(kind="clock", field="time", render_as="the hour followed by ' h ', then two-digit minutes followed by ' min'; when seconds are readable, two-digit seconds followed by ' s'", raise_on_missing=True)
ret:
2 h 27 min
